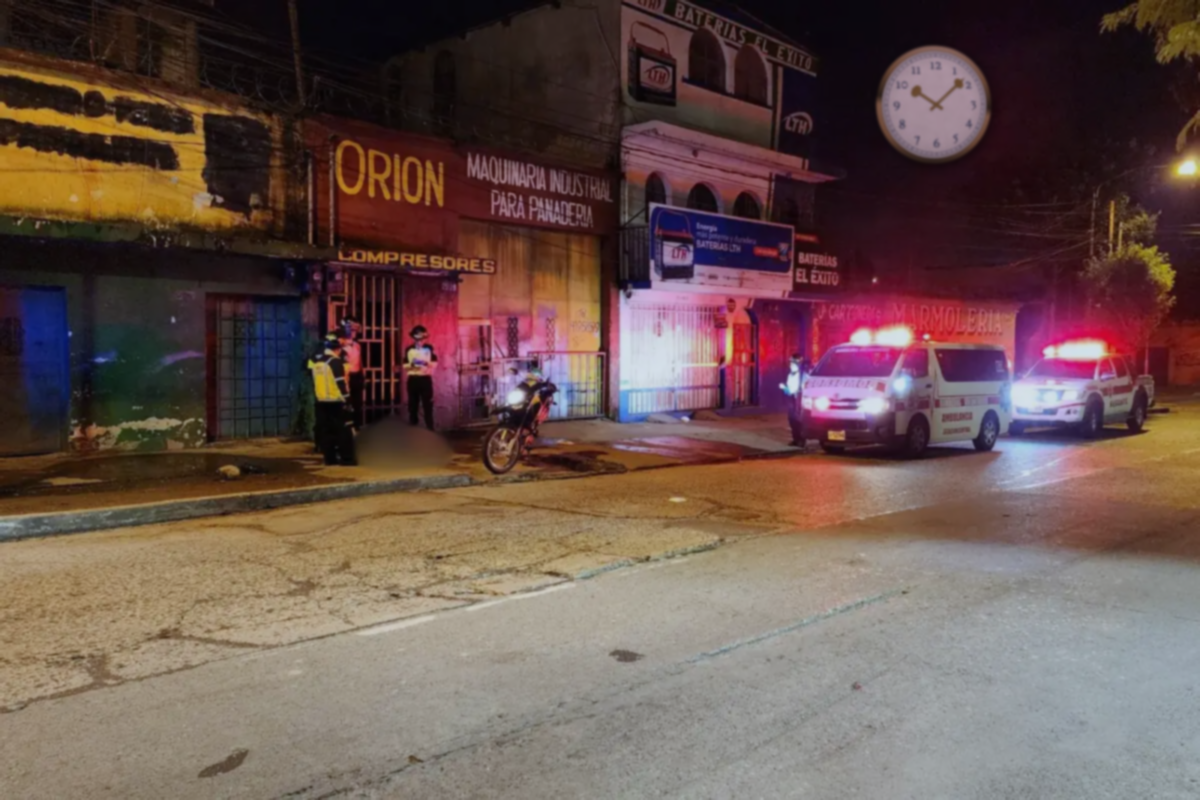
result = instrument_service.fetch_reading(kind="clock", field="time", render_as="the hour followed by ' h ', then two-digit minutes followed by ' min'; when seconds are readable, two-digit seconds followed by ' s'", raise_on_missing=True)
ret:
10 h 08 min
